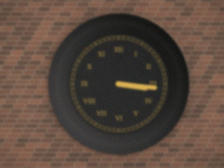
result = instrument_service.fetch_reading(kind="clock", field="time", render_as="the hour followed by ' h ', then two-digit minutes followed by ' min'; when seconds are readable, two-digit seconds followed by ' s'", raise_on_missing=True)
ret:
3 h 16 min
